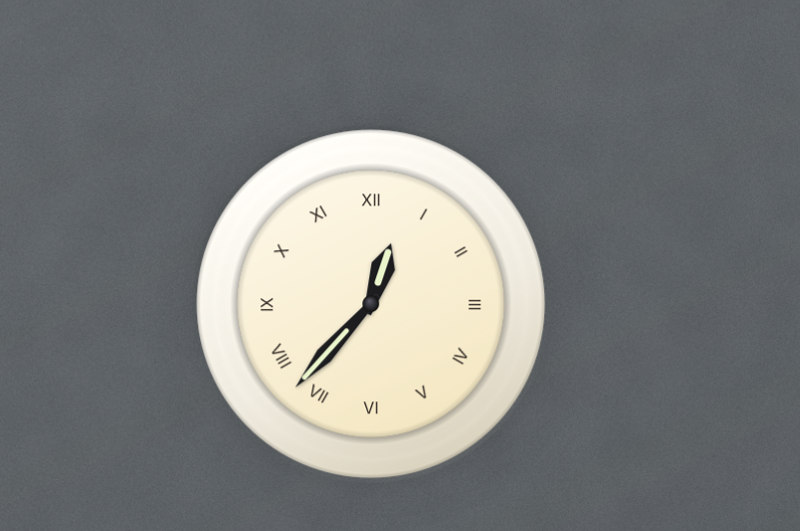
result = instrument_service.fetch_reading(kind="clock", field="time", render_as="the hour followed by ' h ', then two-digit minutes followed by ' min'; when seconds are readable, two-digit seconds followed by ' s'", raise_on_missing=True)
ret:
12 h 37 min
